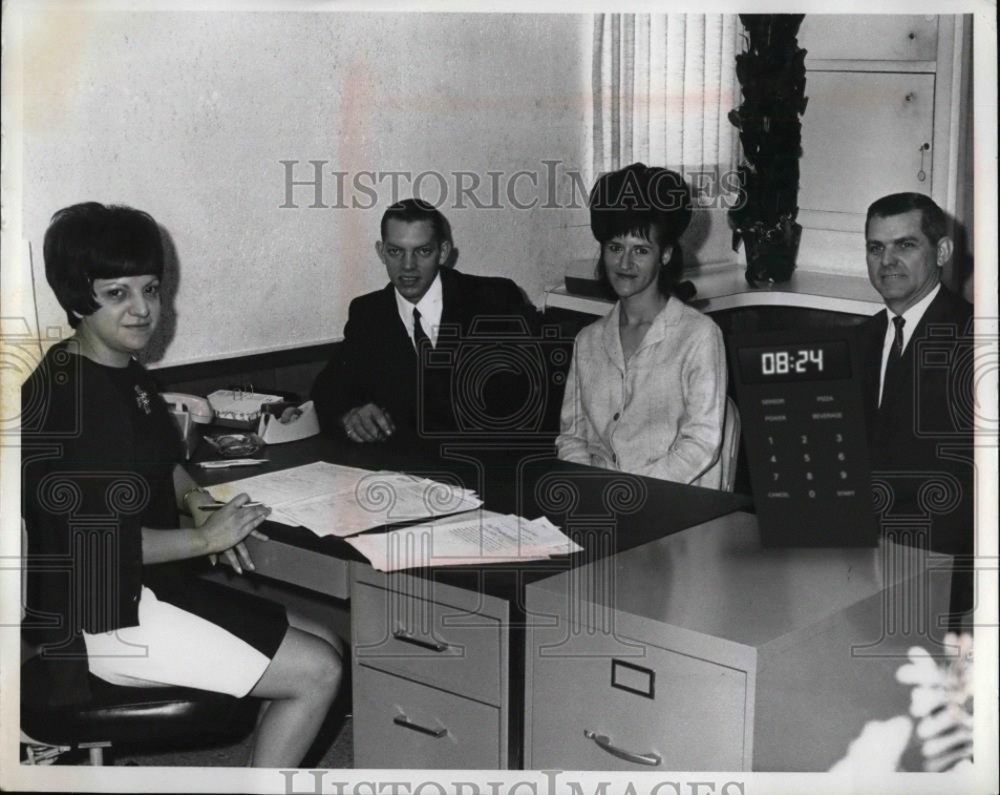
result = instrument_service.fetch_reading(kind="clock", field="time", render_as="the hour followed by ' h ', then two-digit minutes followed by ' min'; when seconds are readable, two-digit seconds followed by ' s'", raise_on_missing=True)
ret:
8 h 24 min
